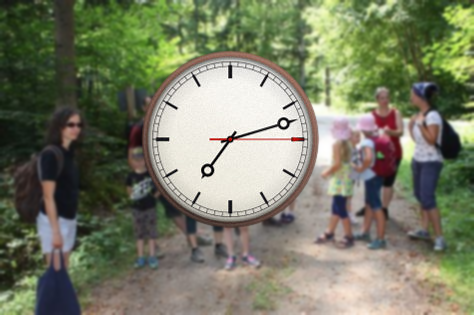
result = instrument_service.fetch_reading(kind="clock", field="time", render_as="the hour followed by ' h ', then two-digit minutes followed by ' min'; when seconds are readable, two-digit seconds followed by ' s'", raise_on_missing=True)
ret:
7 h 12 min 15 s
